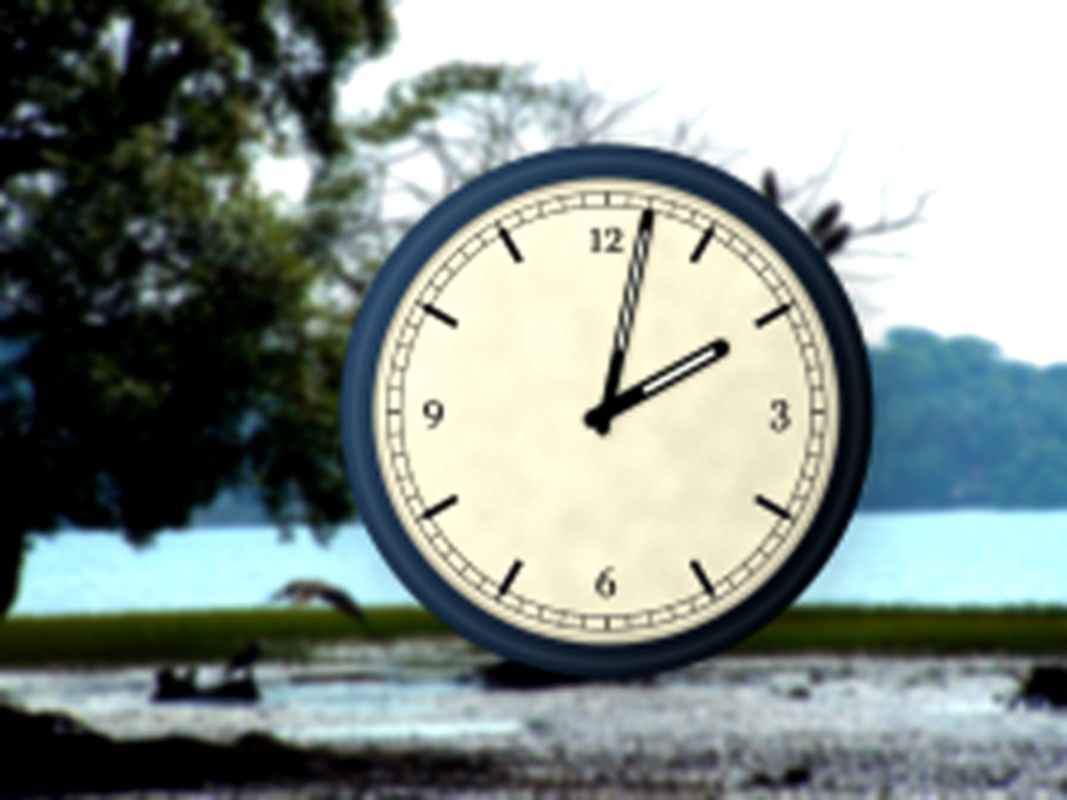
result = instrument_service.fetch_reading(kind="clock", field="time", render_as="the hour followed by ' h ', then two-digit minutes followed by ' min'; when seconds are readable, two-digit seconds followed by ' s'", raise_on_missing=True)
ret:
2 h 02 min
